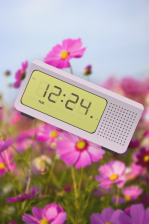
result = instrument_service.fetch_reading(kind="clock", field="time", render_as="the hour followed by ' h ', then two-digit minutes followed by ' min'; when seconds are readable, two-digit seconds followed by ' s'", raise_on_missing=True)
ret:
12 h 24 min
